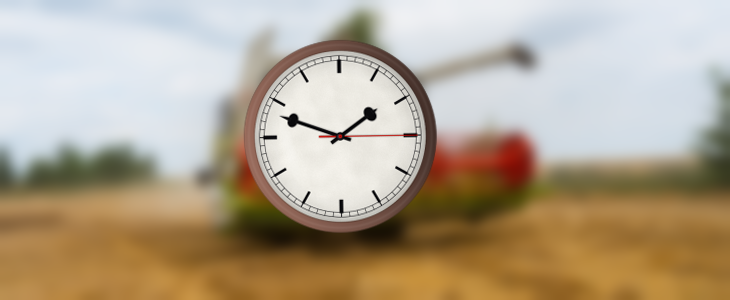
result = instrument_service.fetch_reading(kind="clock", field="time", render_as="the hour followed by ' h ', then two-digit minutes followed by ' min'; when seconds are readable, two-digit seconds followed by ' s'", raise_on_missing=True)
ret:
1 h 48 min 15 s
